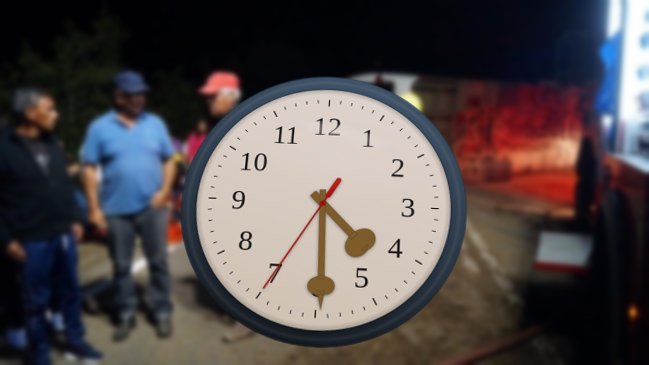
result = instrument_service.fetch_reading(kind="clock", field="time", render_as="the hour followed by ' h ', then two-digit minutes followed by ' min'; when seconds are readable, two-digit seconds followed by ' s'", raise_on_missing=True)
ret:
4 h 29 min 35 s
